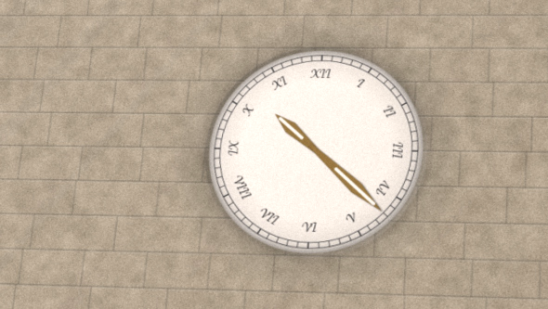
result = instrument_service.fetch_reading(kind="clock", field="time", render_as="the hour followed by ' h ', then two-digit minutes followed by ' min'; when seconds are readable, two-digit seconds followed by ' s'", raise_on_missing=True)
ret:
10 h 22 min
